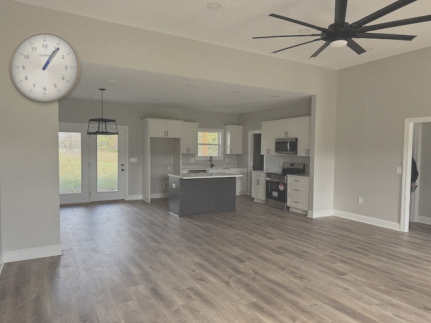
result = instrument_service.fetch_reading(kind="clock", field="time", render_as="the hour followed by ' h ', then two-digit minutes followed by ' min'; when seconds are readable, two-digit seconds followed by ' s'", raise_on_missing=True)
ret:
1 h 06 min
